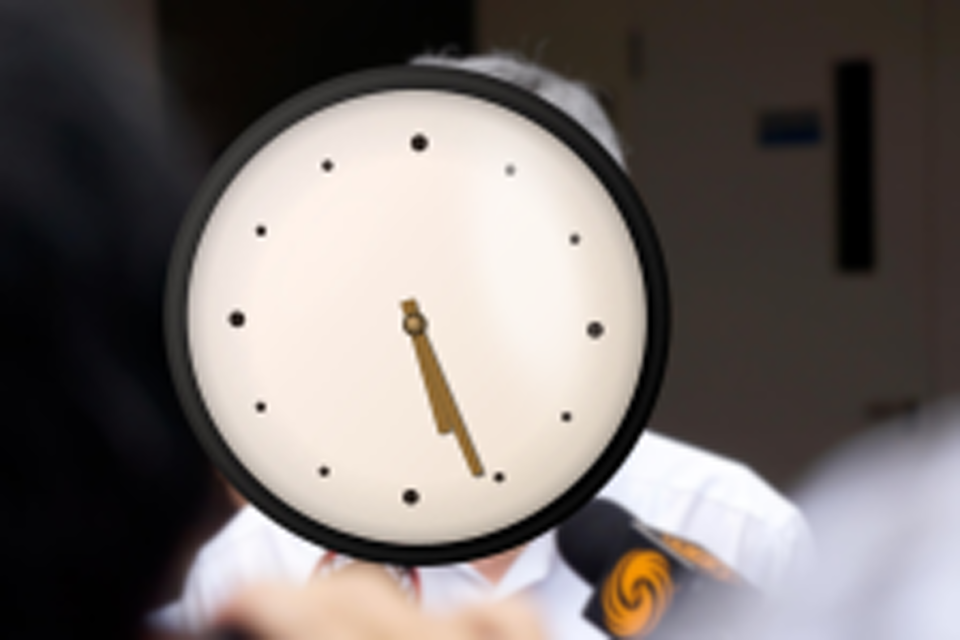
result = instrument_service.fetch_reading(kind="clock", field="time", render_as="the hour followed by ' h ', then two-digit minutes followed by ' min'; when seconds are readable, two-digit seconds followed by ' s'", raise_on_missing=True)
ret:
5 h 26 min
